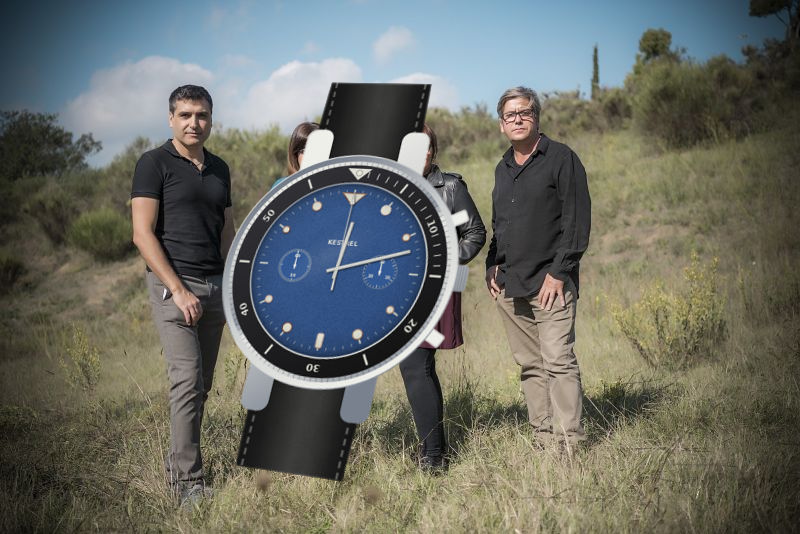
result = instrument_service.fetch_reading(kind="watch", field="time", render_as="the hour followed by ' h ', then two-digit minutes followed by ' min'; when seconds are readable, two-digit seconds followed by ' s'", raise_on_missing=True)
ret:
12 h 12 min
